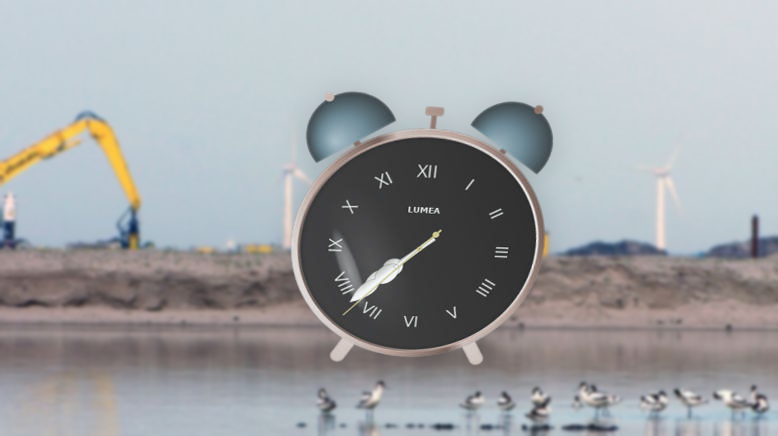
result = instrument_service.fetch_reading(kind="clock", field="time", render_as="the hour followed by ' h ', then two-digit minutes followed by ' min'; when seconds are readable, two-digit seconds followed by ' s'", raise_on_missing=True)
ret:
7 h 37 min 37 s
